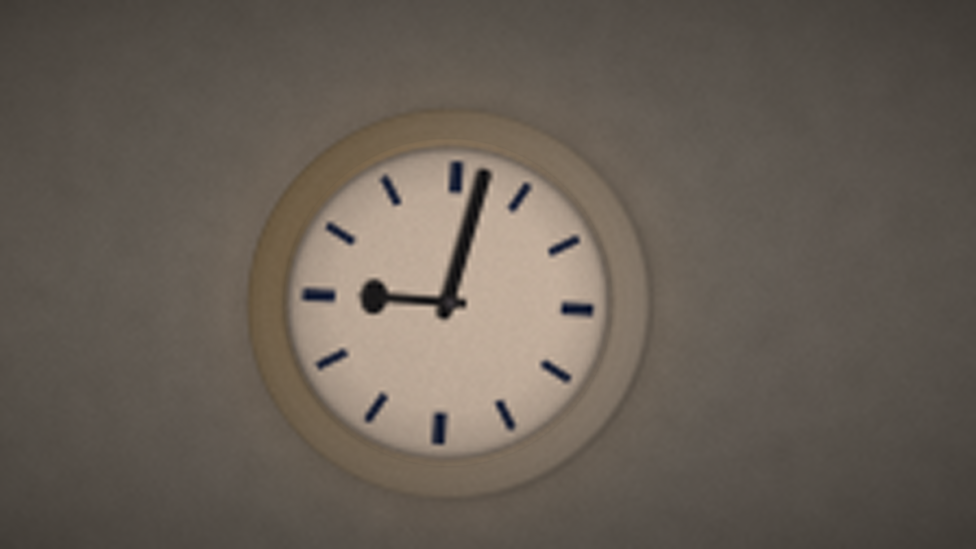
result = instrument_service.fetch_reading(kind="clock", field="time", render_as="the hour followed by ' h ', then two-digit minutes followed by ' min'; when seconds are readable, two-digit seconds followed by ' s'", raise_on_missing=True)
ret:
9 h 02 min
